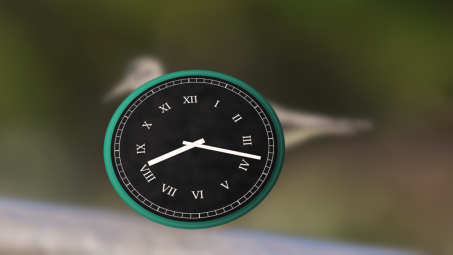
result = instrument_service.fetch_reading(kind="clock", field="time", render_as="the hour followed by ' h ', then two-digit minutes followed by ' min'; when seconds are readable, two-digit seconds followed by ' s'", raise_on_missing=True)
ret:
8 h 18 min
